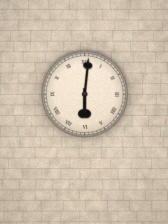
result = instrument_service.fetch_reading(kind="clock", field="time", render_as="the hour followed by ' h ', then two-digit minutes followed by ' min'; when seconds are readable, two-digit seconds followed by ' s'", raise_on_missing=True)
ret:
6 h 01 min
